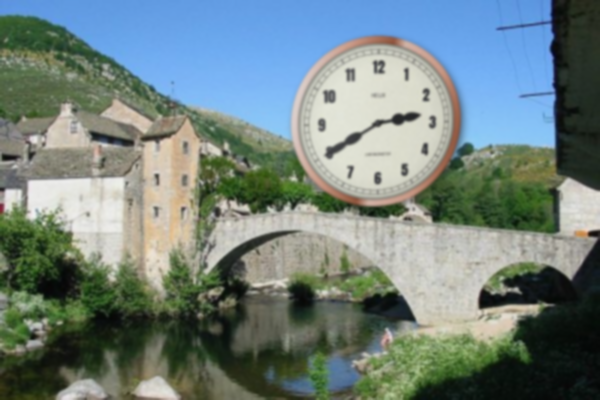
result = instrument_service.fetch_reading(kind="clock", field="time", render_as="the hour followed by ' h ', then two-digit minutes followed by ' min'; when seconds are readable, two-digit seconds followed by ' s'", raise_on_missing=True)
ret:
2 h 40 min
